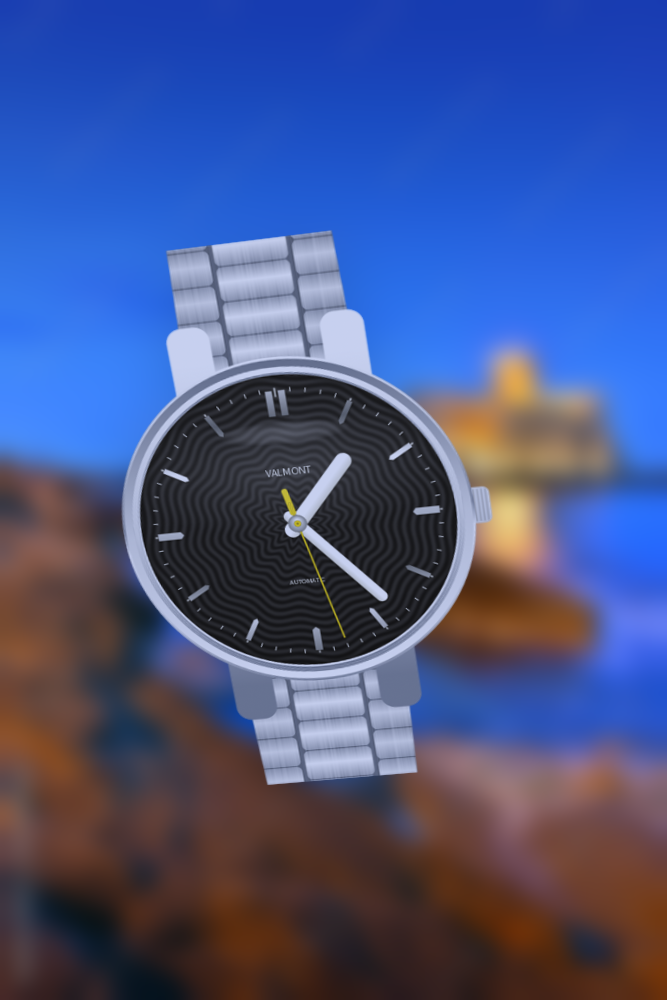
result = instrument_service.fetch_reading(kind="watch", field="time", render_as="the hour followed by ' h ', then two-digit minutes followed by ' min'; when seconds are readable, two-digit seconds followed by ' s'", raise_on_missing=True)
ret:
1 h 23 min 28 s
